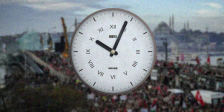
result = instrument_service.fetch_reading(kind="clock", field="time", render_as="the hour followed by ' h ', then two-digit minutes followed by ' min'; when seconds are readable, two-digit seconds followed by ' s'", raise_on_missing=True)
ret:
10 h 04 min
